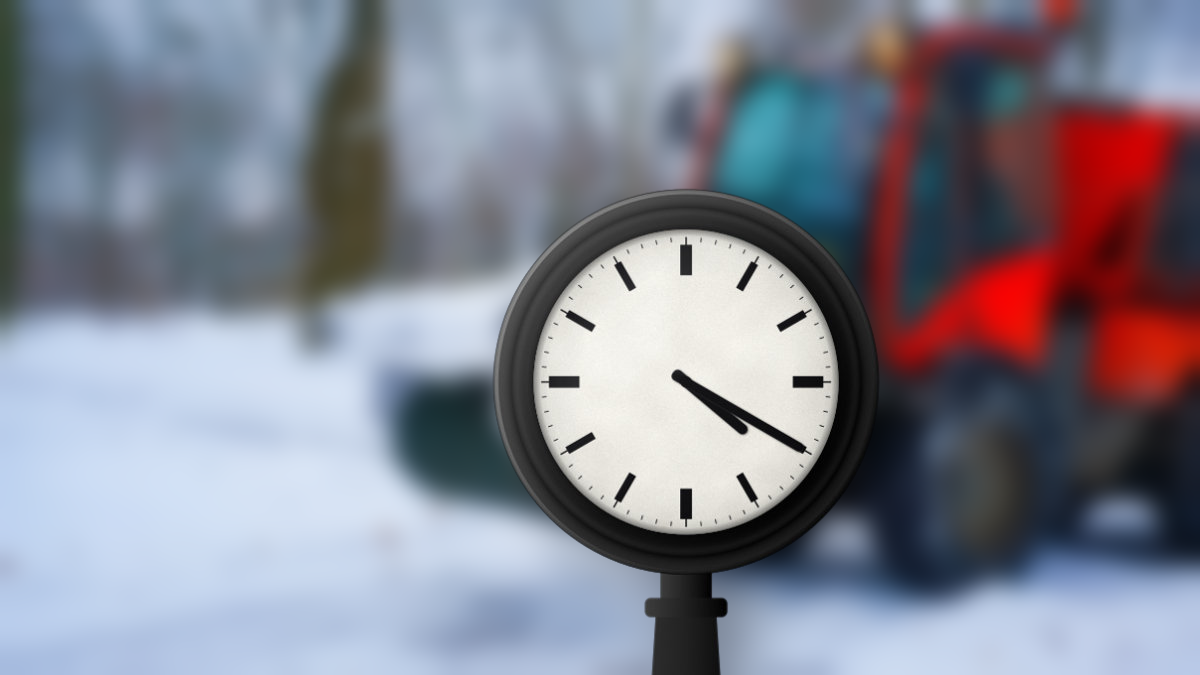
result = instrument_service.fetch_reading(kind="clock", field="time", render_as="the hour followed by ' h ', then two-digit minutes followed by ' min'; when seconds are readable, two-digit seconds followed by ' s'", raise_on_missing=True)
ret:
4 h 20 min
